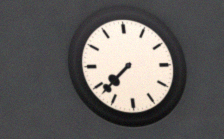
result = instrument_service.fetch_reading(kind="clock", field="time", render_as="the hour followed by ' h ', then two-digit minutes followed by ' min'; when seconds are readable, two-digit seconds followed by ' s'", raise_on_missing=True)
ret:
7 h 38 min
